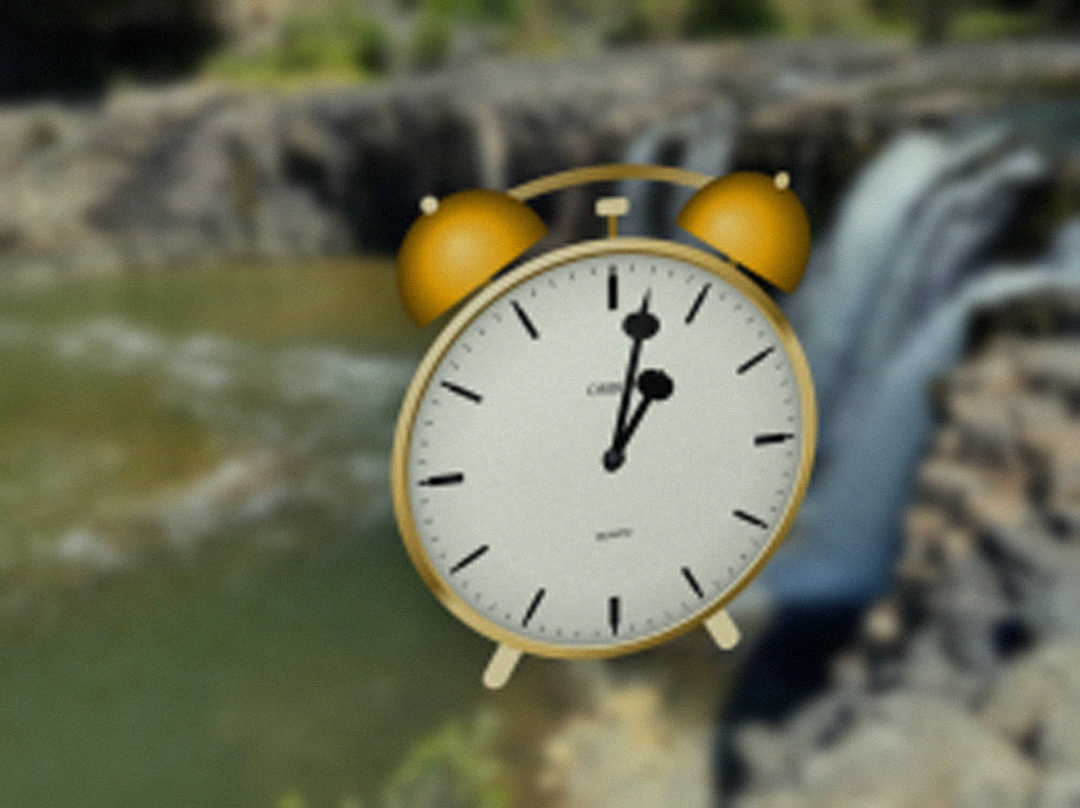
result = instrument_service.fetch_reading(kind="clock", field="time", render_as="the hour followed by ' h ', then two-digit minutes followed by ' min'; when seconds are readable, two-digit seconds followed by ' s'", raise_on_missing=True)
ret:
1 h 02 min
